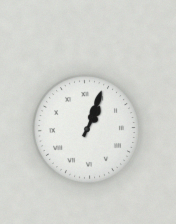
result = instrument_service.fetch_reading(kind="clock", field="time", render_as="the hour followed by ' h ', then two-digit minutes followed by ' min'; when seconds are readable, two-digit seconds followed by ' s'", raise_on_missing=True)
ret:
1 h 04 min
